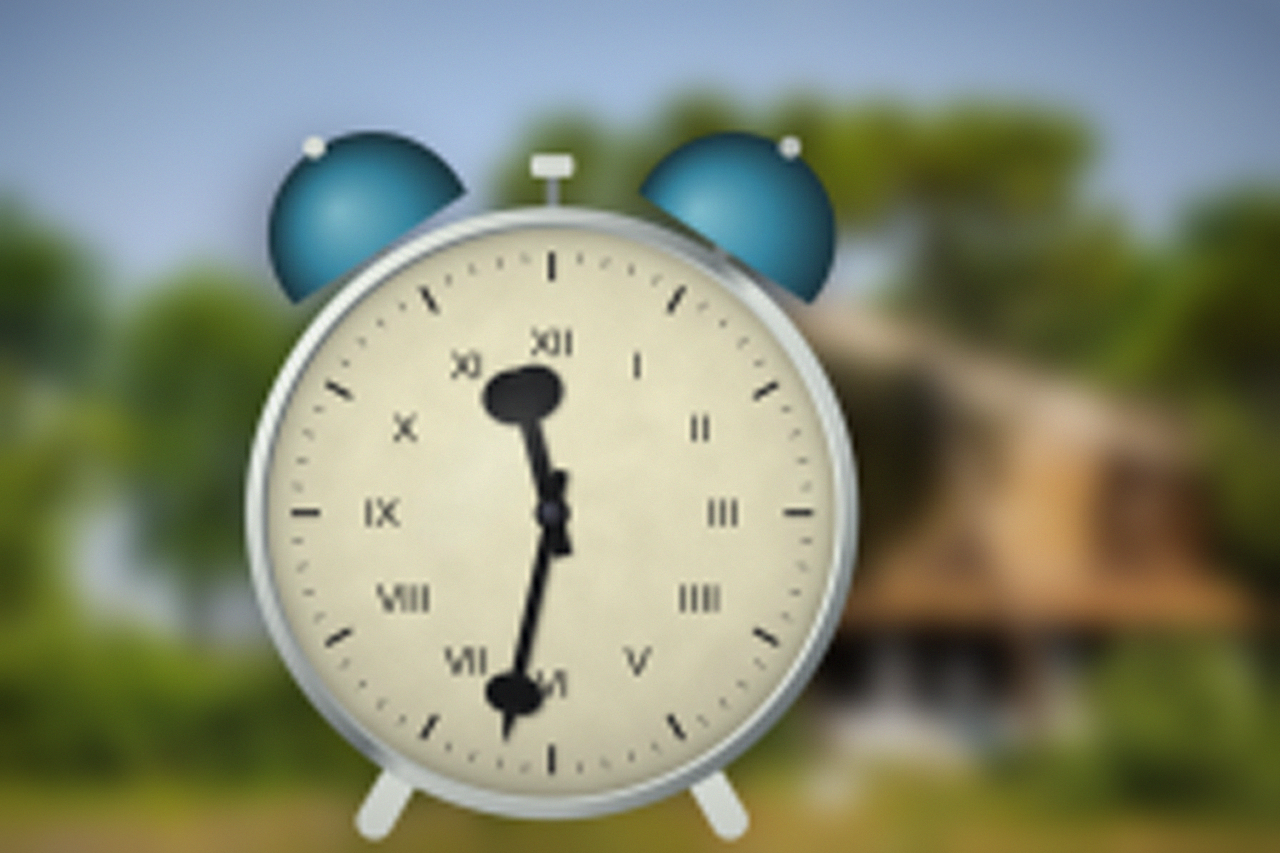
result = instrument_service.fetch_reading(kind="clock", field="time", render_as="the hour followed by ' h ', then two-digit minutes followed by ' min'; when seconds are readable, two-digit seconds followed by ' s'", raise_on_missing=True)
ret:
11 h 32 min
